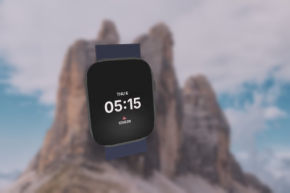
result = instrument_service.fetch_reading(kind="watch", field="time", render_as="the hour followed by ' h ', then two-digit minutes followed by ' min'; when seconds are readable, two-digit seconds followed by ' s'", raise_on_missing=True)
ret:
5 h 15 min
